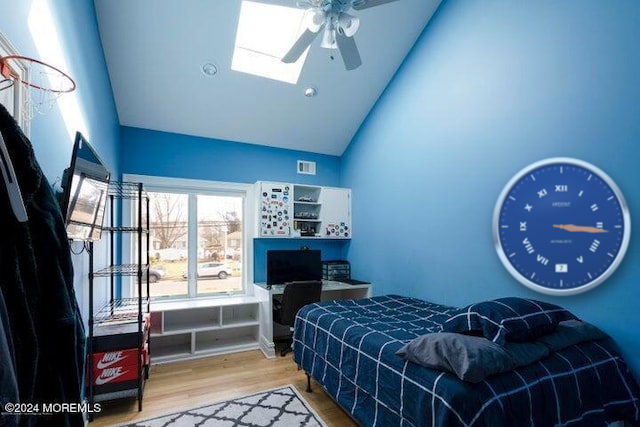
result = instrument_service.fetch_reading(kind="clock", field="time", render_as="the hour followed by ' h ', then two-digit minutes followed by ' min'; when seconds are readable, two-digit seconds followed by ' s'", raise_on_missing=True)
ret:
3 h 16 min
